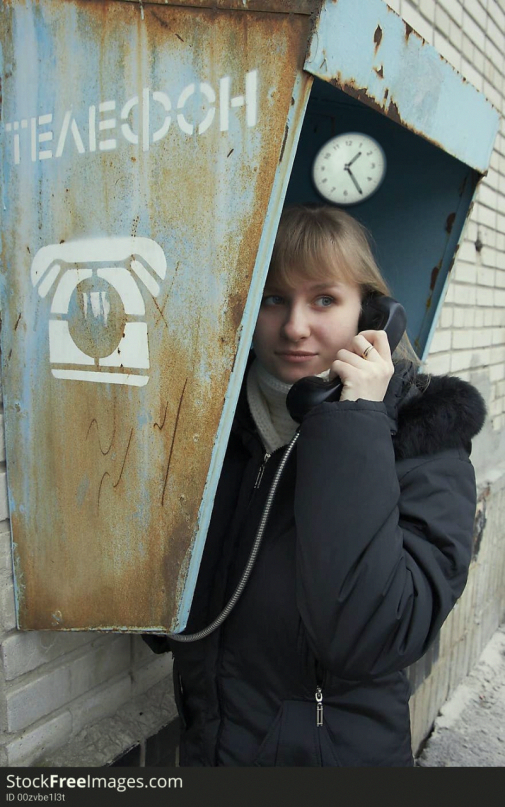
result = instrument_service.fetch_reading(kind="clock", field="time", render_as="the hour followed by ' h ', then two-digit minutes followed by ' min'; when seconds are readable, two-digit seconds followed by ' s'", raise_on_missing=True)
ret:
1 h 25 min
